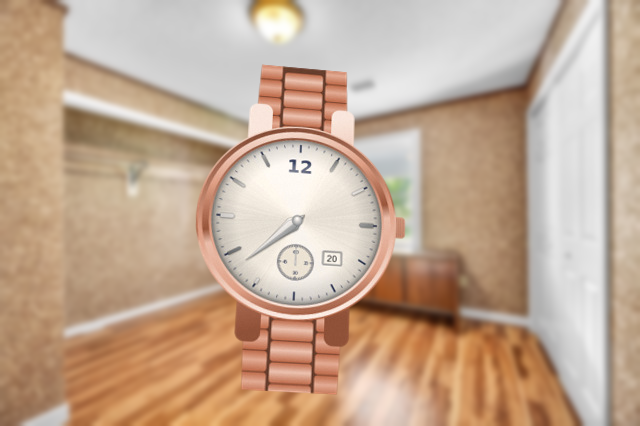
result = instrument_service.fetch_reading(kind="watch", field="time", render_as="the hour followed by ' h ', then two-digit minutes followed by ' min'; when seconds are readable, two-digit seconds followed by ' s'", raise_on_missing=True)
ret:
7 h 38 min
